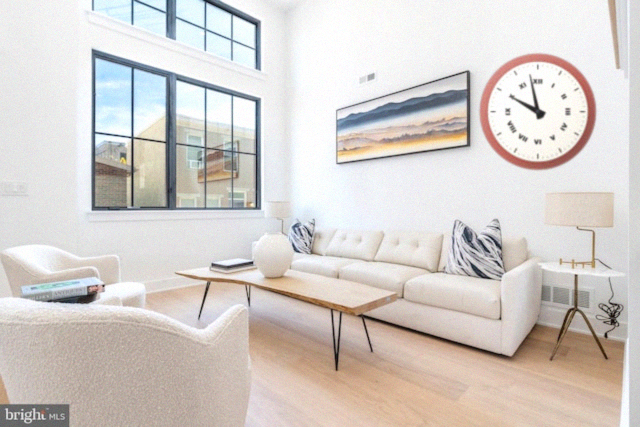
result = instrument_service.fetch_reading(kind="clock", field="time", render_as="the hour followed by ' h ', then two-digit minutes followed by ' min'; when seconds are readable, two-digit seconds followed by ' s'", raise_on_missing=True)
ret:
9 h 58 min
